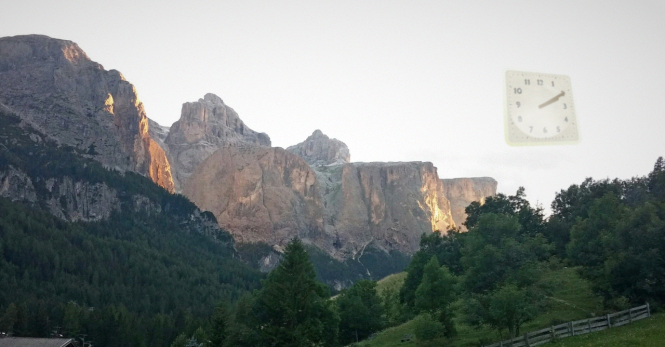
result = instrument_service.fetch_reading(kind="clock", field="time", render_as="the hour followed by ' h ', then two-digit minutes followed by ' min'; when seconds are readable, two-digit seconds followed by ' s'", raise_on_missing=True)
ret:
2 h 10 min
